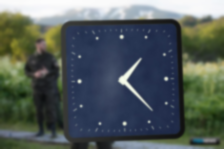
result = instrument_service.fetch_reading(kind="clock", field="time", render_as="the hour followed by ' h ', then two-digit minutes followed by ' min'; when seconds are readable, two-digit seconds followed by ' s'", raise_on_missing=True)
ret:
1 h 23 min
